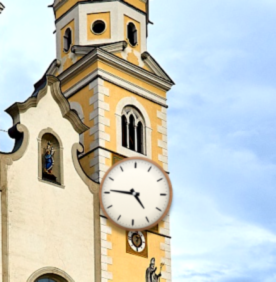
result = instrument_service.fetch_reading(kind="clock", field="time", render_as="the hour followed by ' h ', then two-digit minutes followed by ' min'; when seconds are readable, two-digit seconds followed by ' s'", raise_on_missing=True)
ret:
4 h 46 min
